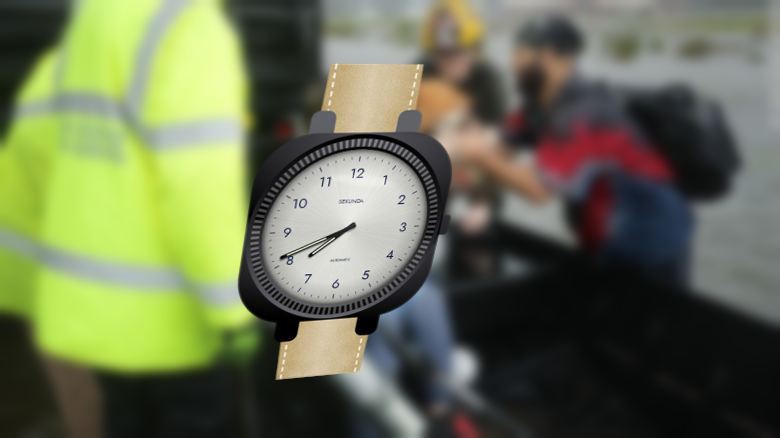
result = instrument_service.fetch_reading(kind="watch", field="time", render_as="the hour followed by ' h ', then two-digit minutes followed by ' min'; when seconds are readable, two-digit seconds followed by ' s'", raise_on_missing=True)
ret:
7 h 41 min
